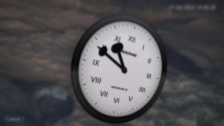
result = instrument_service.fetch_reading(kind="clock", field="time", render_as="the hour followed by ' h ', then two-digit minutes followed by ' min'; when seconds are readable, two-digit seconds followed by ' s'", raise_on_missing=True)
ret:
10 h 49 min
